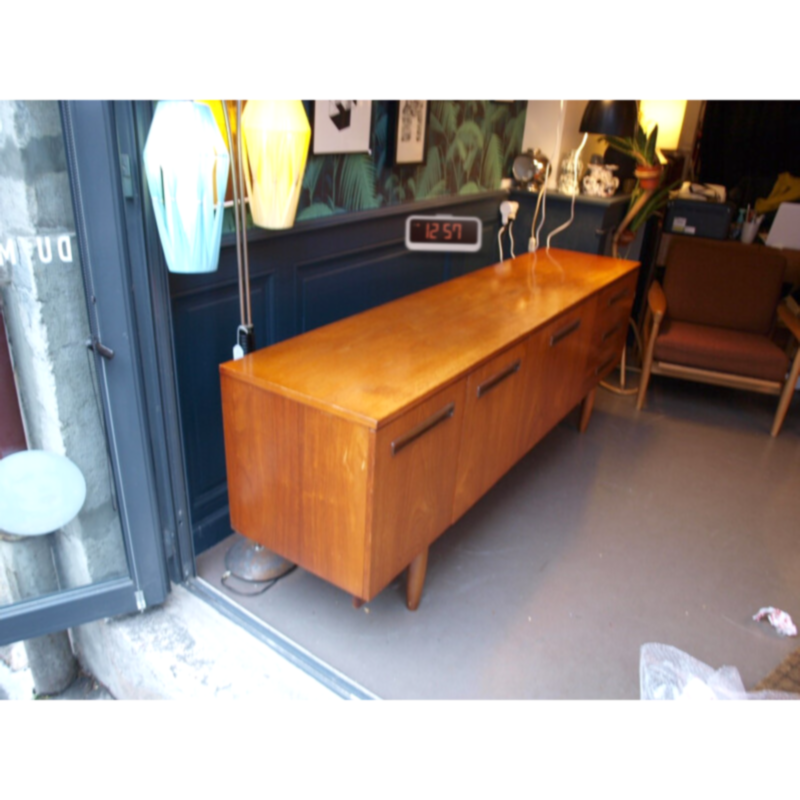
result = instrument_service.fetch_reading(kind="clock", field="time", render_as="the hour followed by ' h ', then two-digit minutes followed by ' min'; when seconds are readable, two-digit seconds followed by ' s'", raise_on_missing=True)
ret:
12 h 57 min
